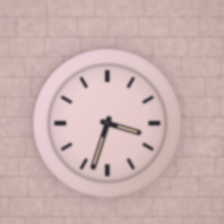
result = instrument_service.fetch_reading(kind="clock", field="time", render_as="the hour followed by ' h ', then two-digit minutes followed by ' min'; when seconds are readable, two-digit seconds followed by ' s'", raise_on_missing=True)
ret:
3 h 33 min
